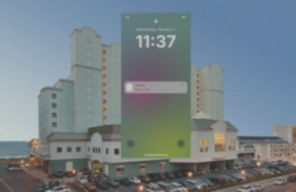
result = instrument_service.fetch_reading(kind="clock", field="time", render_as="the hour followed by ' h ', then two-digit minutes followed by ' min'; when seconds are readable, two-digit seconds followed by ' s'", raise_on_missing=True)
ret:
11 h 37 min
